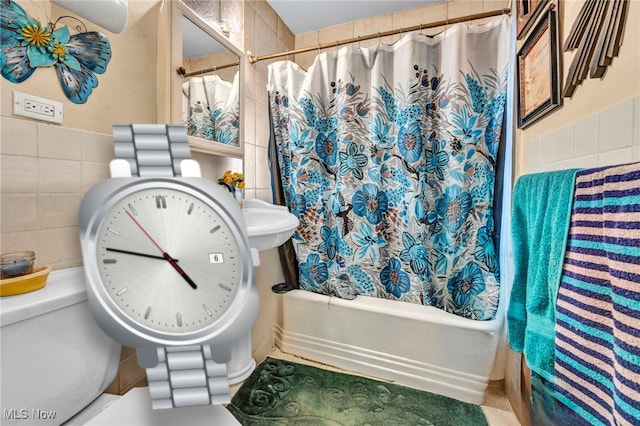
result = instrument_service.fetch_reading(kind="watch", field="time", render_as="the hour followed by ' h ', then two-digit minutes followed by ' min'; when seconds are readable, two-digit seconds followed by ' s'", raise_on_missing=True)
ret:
4 h 46 min 54 s
